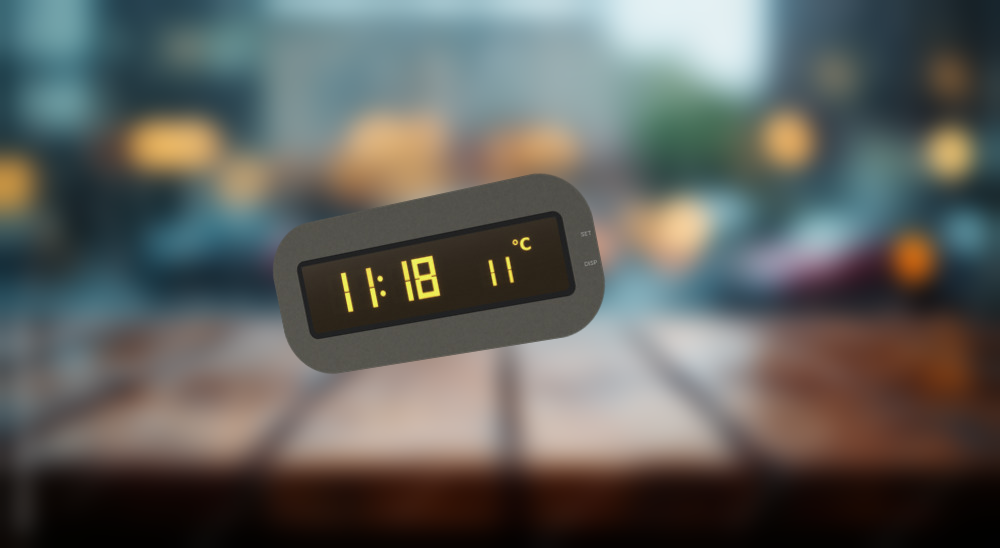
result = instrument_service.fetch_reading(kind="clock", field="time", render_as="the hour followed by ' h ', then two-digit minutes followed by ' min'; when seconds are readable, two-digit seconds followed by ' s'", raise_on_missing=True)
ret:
11 h 18 min
